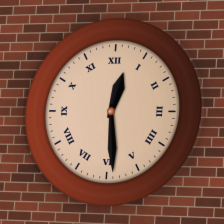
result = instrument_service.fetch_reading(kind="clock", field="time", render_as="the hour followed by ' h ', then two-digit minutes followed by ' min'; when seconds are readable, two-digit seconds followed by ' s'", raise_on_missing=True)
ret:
12 h 29 min
